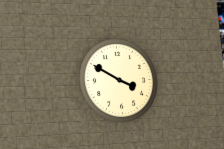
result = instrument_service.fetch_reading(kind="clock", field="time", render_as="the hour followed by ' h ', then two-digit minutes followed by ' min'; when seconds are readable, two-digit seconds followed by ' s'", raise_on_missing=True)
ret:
3 h 50 min
